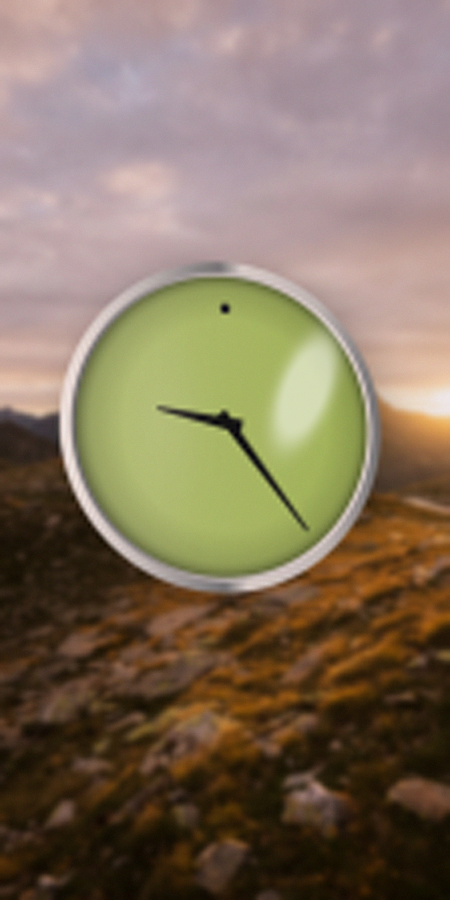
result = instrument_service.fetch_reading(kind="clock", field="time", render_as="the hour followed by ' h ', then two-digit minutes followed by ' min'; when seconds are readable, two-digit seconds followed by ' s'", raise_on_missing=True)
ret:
9 h 24 min
